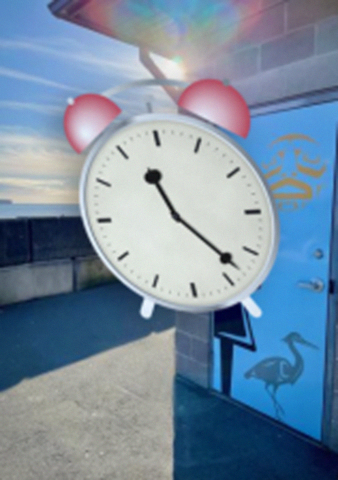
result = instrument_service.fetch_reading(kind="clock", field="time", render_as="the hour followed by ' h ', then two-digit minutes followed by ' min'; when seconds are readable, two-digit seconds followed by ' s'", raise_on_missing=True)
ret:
11 h 23 min
